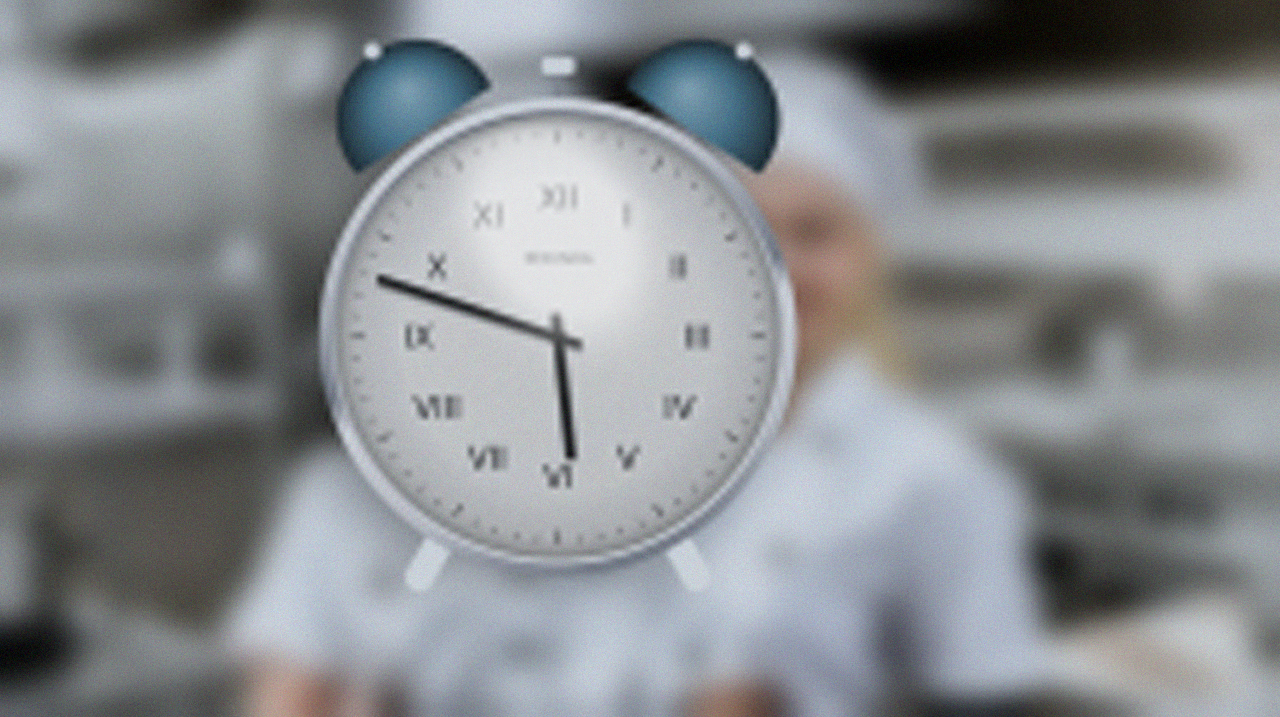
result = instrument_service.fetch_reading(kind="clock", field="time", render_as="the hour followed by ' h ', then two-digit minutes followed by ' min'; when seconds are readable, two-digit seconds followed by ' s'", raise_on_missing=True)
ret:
5 h 48 min
